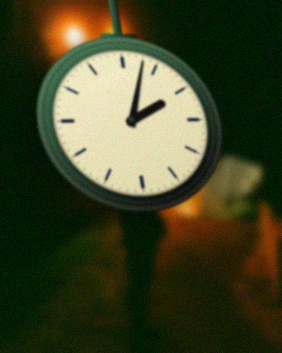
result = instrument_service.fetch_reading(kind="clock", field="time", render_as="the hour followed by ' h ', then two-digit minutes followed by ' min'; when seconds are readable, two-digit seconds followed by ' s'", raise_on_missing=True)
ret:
2 h 03 min
